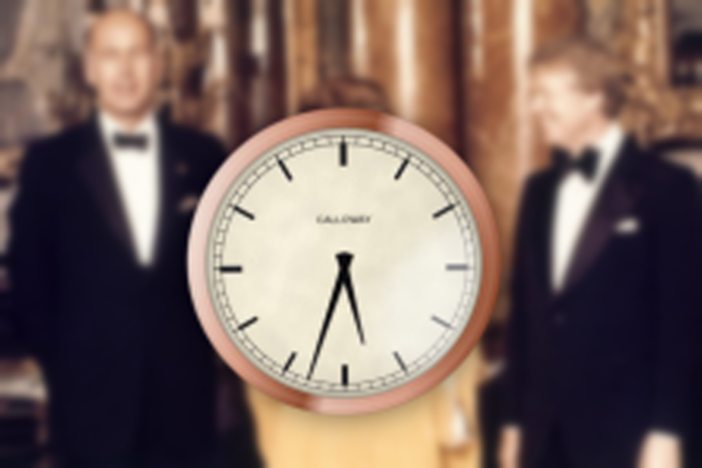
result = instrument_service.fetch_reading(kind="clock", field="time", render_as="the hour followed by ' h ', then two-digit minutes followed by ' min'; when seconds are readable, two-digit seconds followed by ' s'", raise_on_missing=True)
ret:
5 h 33 min
